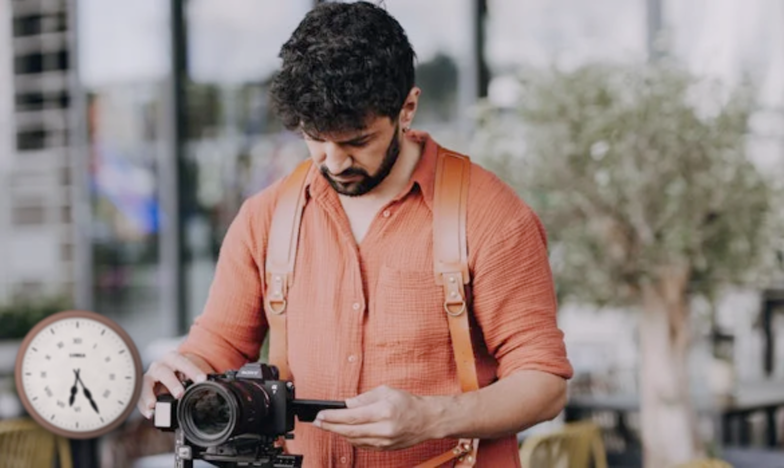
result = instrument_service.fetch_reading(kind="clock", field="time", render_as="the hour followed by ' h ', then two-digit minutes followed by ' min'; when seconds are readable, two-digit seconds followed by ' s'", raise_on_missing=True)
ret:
6 h 25 min
